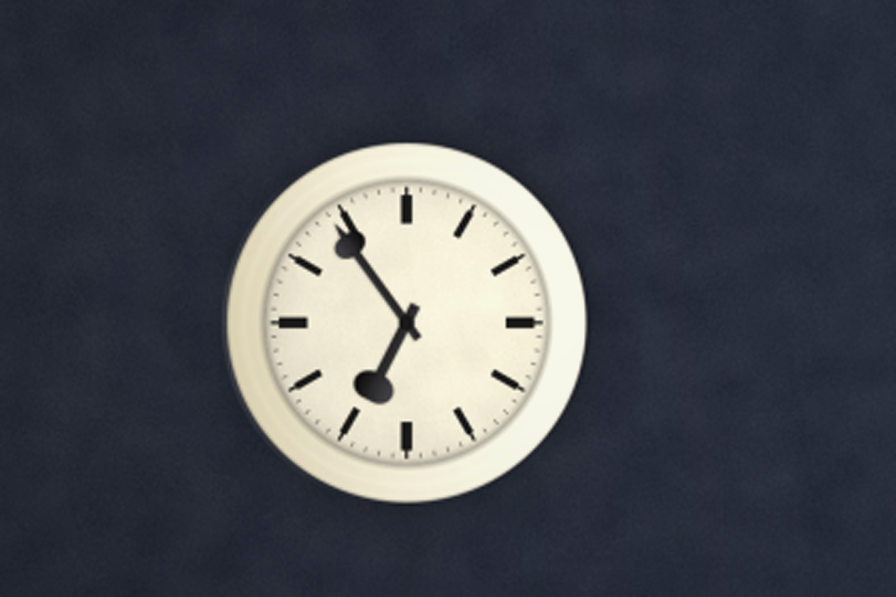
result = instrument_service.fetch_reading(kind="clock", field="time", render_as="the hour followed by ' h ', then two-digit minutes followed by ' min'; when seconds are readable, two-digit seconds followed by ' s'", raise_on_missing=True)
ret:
6 h 54 min
